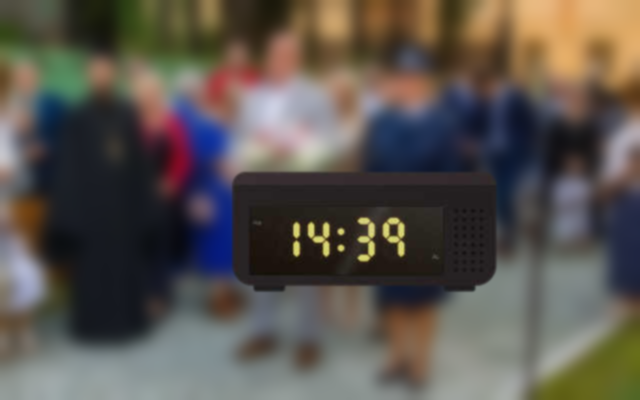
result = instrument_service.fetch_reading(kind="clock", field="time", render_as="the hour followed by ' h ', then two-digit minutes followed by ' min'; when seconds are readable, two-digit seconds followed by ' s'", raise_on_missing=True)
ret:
14 h 39 min
